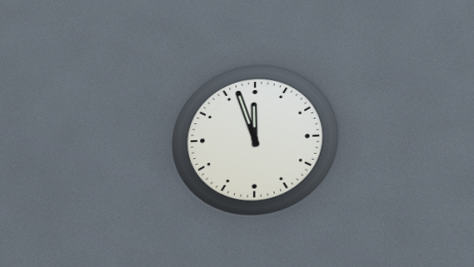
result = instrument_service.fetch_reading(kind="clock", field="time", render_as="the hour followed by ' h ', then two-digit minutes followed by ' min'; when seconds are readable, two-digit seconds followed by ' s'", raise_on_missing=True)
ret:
11 h 57 min
